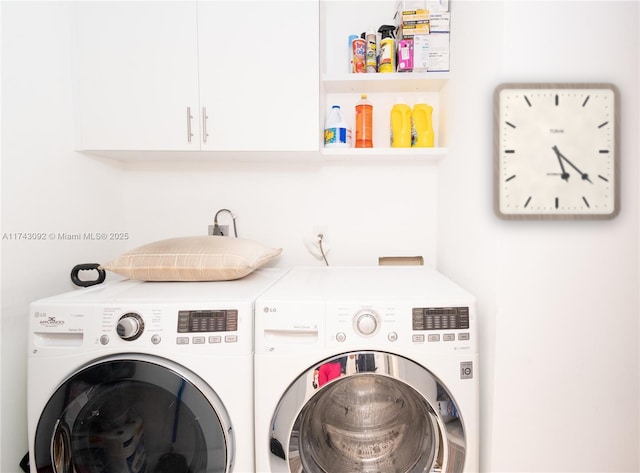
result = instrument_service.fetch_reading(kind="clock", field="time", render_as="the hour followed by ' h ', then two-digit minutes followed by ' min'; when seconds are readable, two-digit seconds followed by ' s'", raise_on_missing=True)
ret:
5 h 22 min
